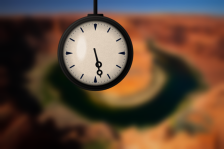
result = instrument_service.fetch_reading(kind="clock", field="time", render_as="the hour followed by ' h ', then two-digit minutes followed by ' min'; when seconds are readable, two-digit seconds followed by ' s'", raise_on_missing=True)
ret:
5 h 28 min
